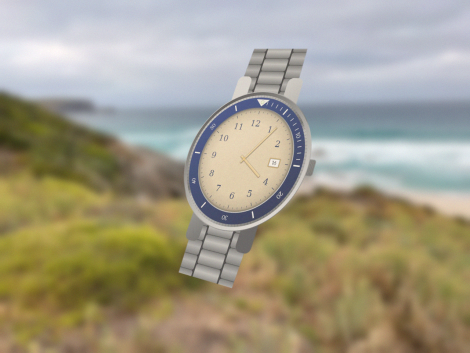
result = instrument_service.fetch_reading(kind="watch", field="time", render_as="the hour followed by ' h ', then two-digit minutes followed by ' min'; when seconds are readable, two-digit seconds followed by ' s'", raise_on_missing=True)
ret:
4 h 06 min
